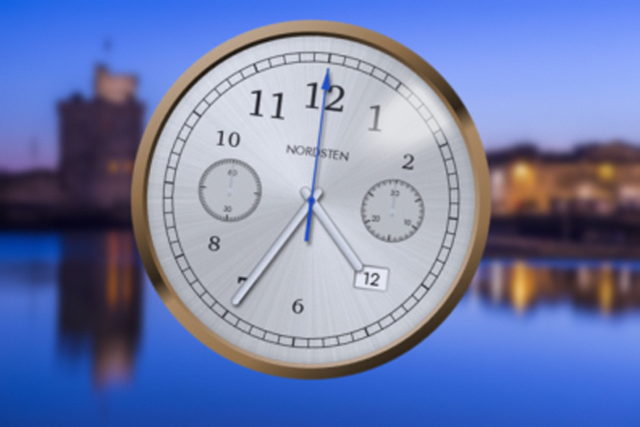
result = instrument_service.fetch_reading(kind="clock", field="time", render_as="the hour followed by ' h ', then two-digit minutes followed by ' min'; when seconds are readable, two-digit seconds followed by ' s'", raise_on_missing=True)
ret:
4 h 35 min
